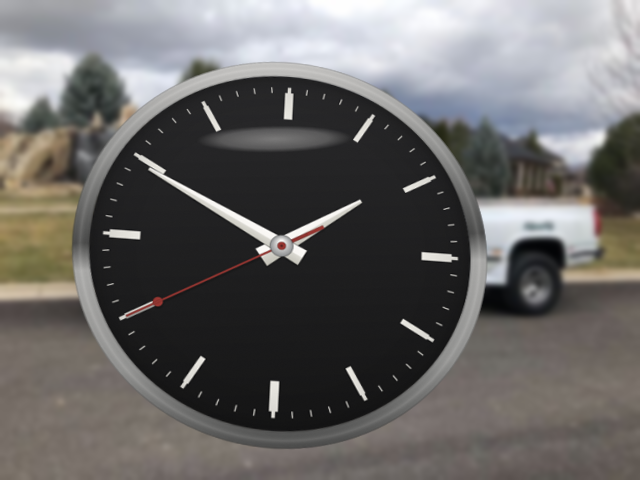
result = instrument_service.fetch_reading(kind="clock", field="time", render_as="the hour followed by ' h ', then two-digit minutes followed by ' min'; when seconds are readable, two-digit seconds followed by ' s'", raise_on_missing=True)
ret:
1 h 49 min 40 s
